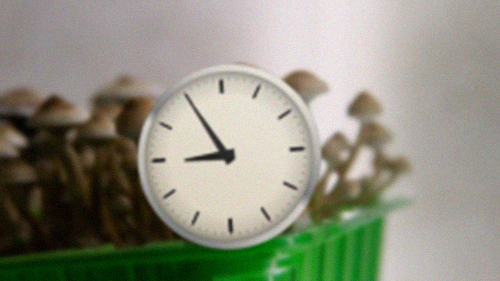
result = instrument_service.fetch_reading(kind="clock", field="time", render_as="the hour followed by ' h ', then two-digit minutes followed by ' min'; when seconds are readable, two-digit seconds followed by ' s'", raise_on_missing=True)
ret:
8 h 55 min
